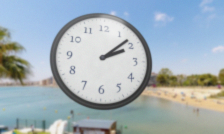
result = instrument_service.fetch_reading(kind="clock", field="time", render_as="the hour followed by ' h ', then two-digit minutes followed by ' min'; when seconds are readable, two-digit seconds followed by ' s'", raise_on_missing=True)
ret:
2 h 08 min
